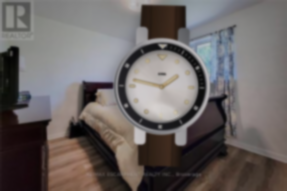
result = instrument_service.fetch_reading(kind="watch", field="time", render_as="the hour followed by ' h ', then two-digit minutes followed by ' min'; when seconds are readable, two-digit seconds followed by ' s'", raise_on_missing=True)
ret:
1 h 47 min
